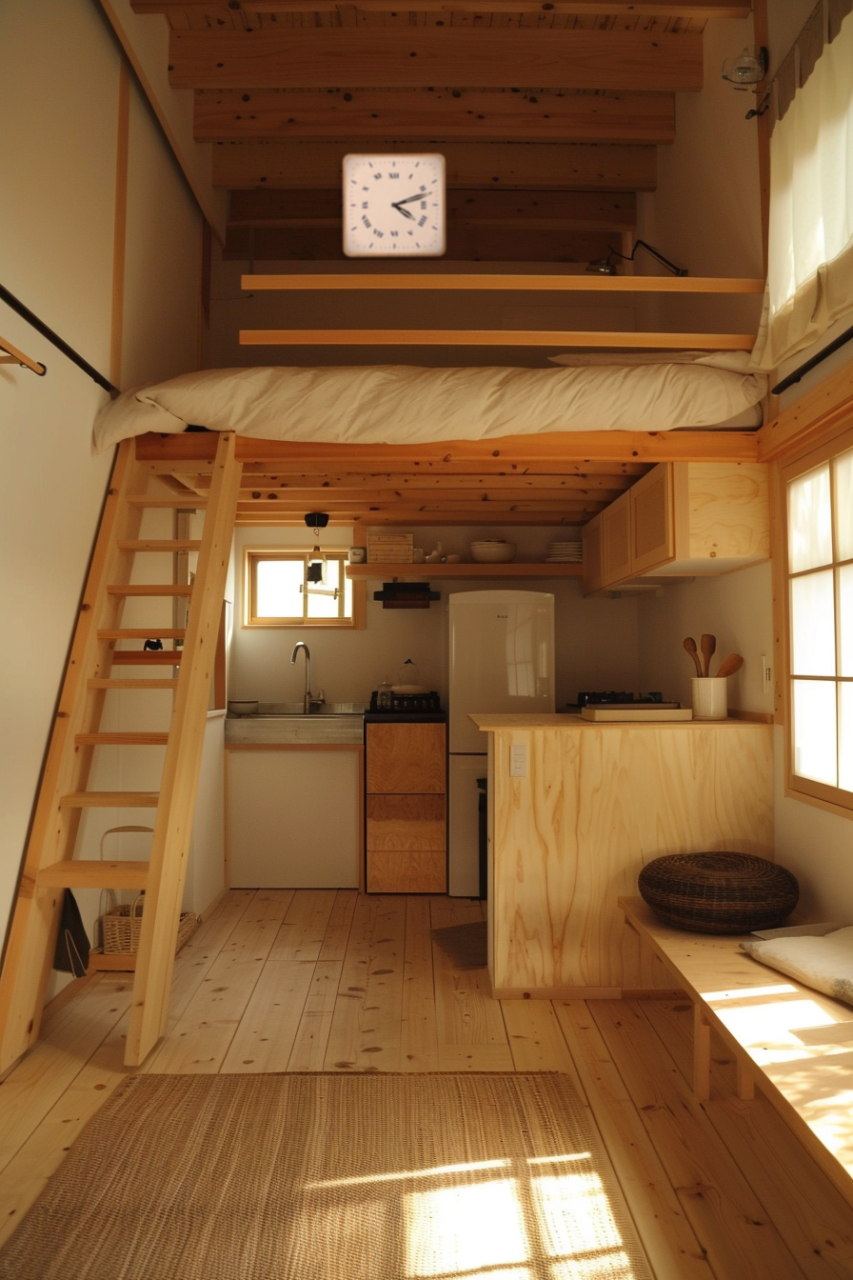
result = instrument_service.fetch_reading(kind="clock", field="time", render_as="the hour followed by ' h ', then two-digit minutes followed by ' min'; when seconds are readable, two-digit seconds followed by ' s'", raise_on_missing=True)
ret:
4 h 12 min
